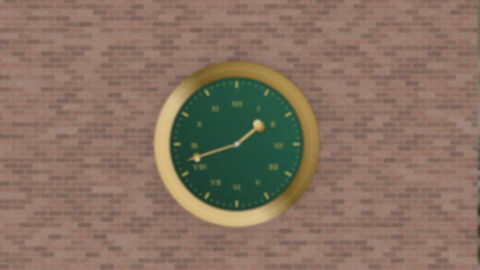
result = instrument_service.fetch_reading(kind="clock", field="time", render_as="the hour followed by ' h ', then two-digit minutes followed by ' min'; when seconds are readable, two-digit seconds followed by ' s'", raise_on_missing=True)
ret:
1 h 42 min
